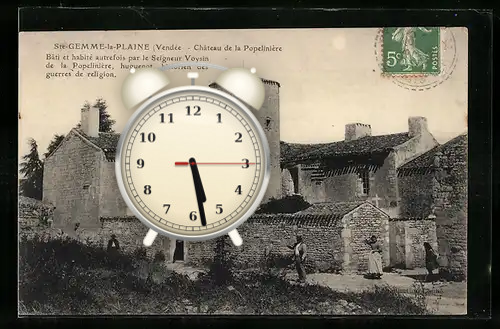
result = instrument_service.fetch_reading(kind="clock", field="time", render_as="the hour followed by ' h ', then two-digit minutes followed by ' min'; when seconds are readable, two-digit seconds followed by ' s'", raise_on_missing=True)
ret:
5 h 28 min 15 s
